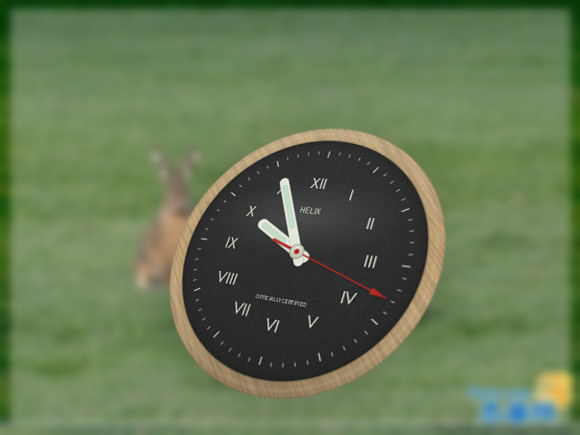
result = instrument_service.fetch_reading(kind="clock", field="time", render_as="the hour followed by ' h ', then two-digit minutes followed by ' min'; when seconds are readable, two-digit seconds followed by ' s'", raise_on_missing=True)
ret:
9 h 55 min 18 s
